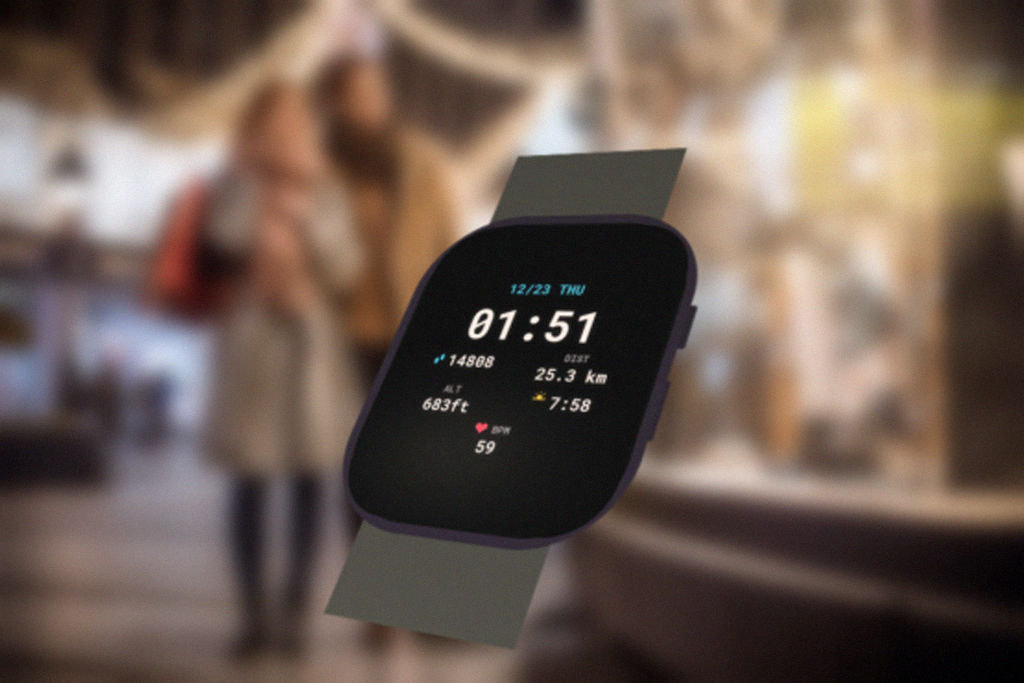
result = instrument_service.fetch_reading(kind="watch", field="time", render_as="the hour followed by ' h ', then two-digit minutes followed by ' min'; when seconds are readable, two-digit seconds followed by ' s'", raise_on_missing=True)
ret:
1 h 51 min
